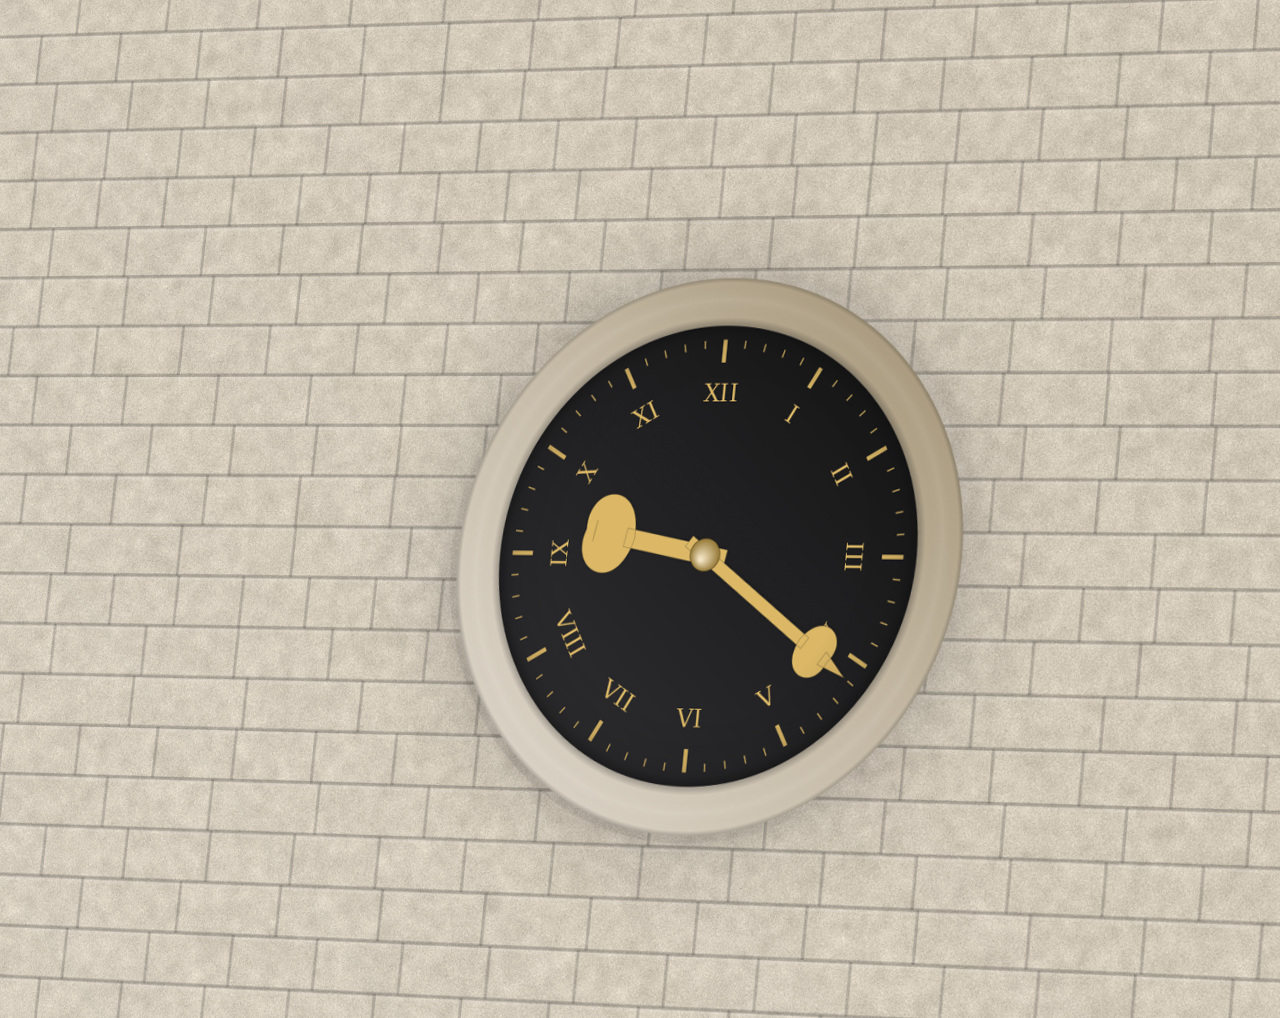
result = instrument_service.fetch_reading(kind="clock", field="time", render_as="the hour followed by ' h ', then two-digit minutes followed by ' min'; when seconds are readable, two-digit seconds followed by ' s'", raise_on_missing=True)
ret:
9 h 21 min
